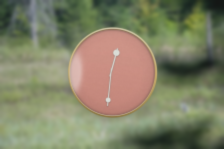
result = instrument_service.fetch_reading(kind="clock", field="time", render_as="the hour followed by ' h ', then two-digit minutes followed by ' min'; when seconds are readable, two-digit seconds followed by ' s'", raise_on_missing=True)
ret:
12 h 31 min
